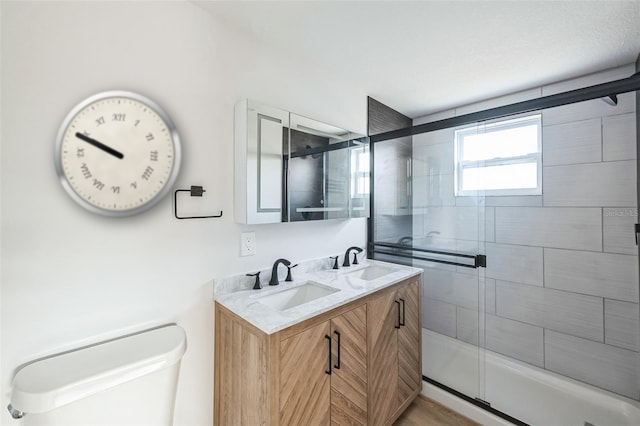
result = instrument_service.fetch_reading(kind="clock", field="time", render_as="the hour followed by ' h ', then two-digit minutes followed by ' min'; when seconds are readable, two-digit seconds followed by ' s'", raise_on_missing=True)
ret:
9 h 49 min
